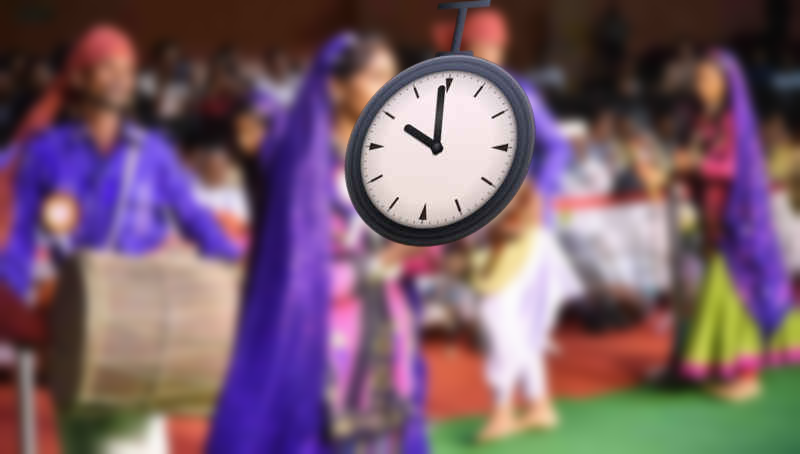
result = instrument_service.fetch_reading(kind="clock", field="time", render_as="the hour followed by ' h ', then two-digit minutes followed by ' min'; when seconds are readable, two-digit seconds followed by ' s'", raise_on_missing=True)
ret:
9 h 59 min
